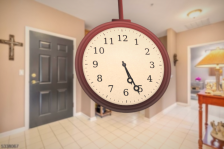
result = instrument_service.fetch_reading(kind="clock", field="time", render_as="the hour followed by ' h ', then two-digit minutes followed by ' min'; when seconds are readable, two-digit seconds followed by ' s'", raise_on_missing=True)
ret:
5 h 26 min
